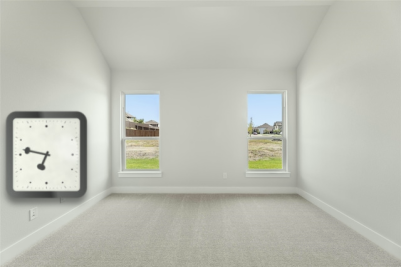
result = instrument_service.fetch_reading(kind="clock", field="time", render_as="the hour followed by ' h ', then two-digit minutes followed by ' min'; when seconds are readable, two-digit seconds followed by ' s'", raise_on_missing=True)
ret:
6 h 47 min
